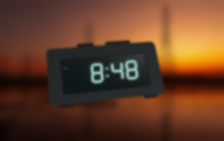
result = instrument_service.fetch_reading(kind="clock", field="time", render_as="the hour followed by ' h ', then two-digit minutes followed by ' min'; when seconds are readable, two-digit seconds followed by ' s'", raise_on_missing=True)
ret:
8 h 48 min
